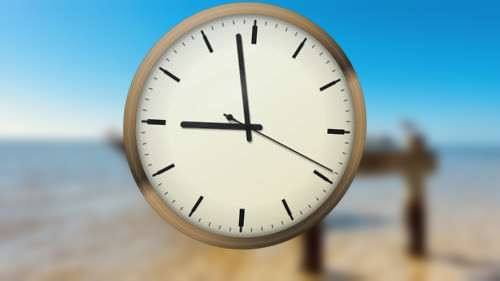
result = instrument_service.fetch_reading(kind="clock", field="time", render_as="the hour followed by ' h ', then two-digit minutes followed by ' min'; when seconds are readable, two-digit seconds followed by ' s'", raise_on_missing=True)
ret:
8 h 58 min 19 s
